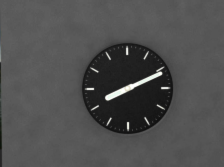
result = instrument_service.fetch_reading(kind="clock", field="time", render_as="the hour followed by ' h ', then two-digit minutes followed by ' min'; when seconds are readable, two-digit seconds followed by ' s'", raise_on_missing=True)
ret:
8 h 11 min
